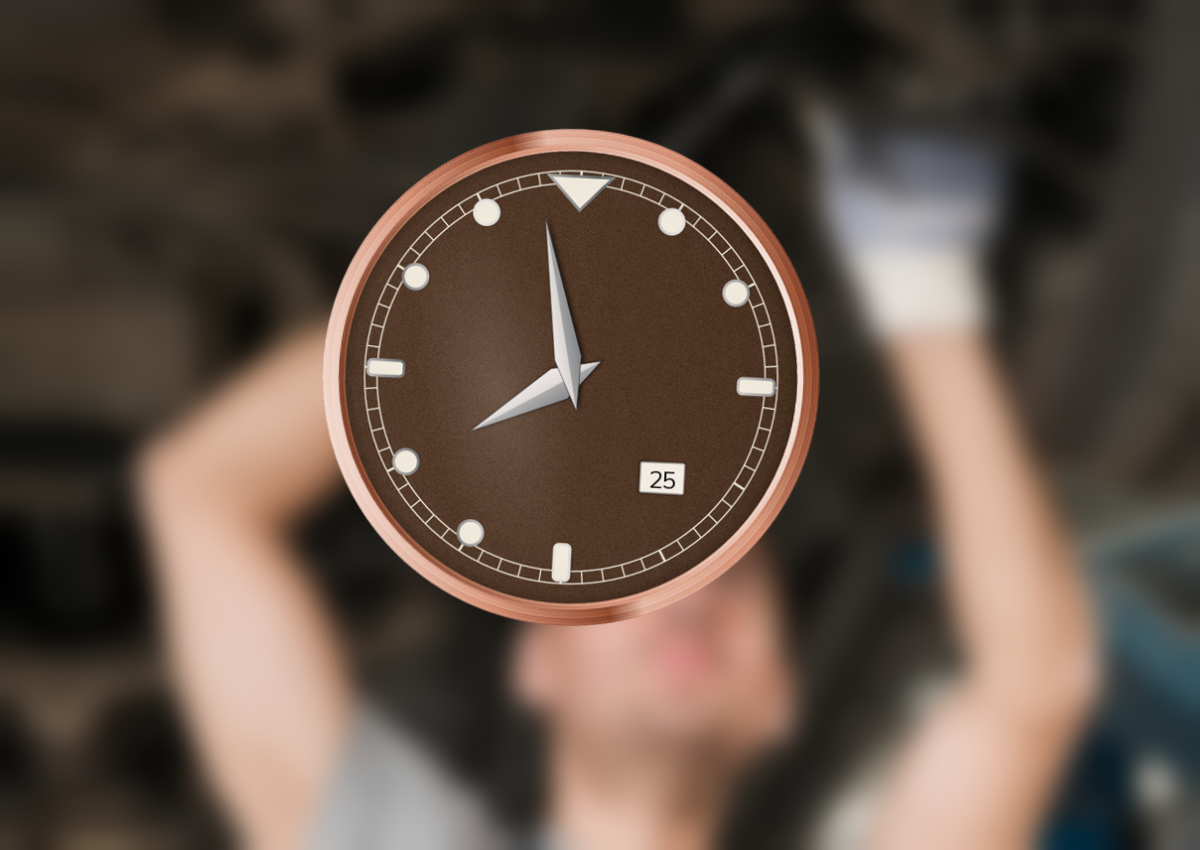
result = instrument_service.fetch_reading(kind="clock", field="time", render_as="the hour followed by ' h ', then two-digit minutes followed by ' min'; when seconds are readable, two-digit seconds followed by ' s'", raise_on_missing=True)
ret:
7 h 58 min
